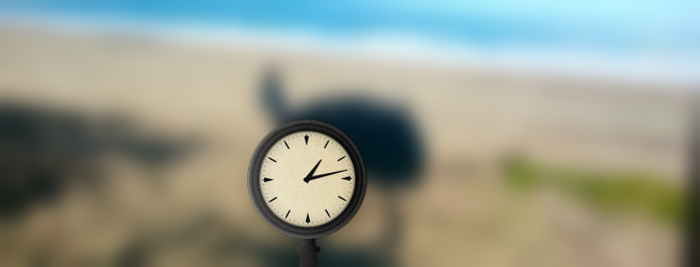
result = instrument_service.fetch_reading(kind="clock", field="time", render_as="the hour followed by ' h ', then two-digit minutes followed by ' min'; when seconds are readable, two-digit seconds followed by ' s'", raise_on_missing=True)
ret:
1 h 13 min
